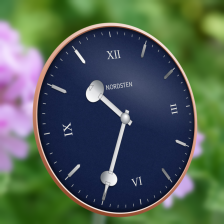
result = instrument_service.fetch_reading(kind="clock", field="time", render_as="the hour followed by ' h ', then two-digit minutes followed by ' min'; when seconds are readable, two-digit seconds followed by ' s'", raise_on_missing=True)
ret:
10 h 35 min
